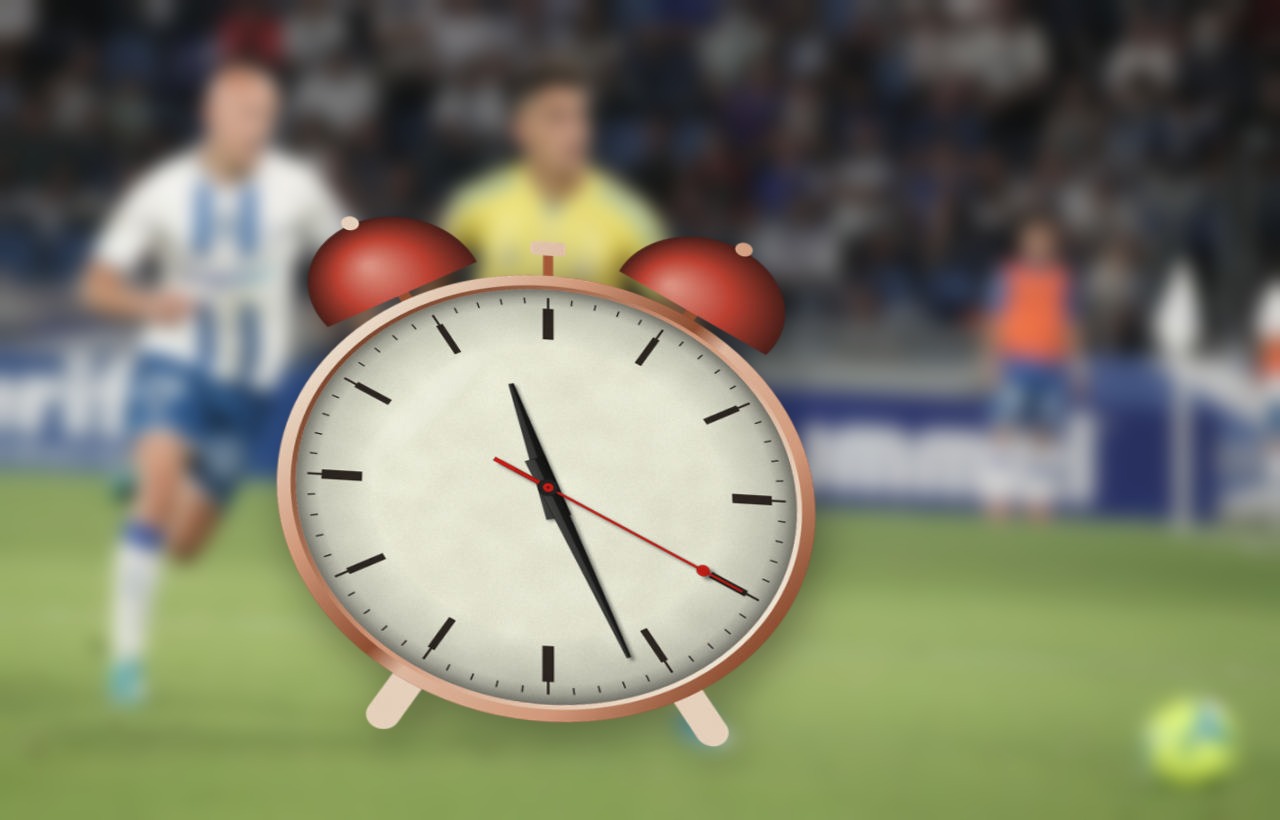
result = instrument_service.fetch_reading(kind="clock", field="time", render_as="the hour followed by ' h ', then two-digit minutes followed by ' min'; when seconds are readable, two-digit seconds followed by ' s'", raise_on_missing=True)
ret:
11 h 26 min 20 s
